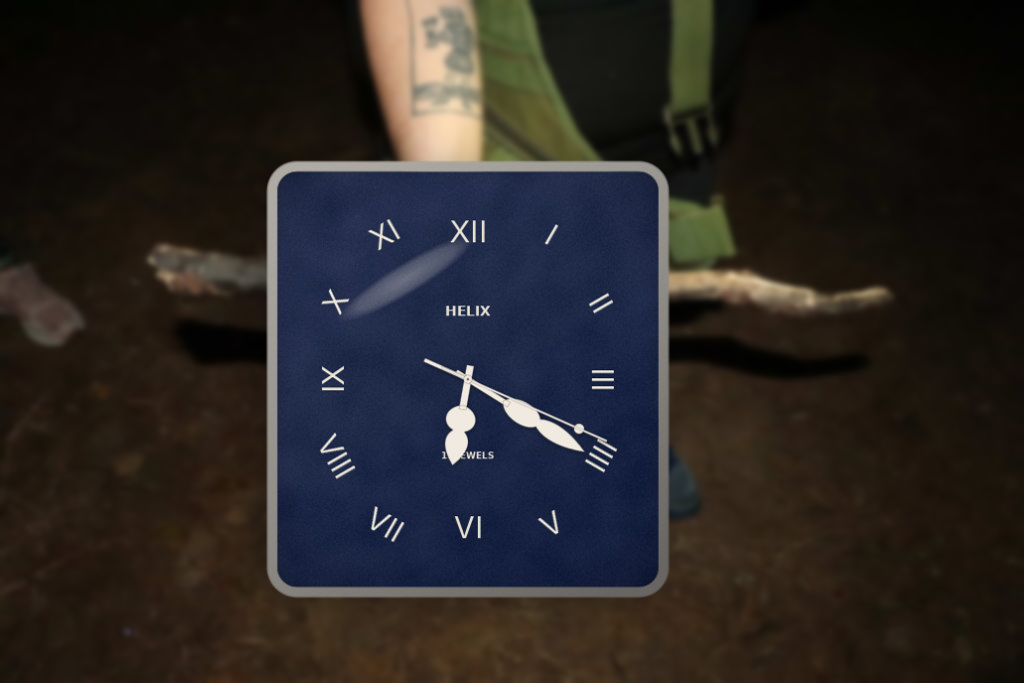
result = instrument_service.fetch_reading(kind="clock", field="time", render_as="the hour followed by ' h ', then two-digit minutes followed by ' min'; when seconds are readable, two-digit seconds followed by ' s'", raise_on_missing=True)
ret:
6 h 20 min 19 s
